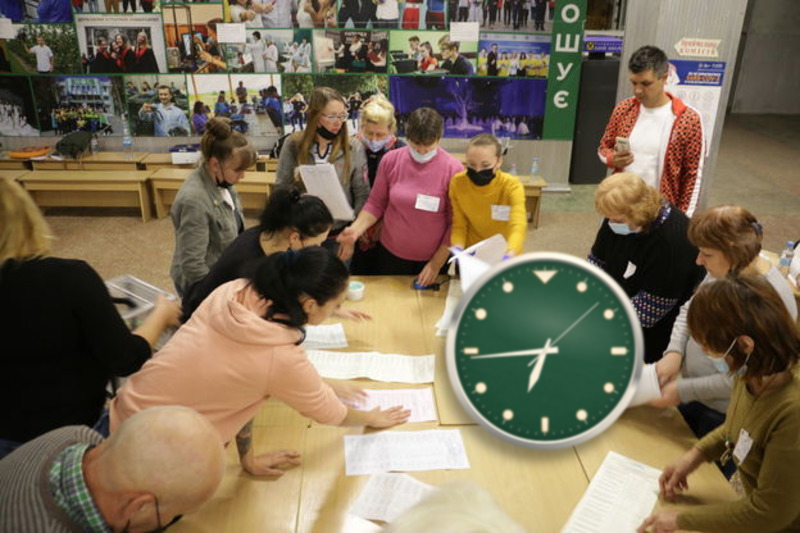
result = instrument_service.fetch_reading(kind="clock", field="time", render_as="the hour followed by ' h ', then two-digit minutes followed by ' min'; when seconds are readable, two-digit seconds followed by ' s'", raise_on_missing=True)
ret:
6 h 44 min 08 s
